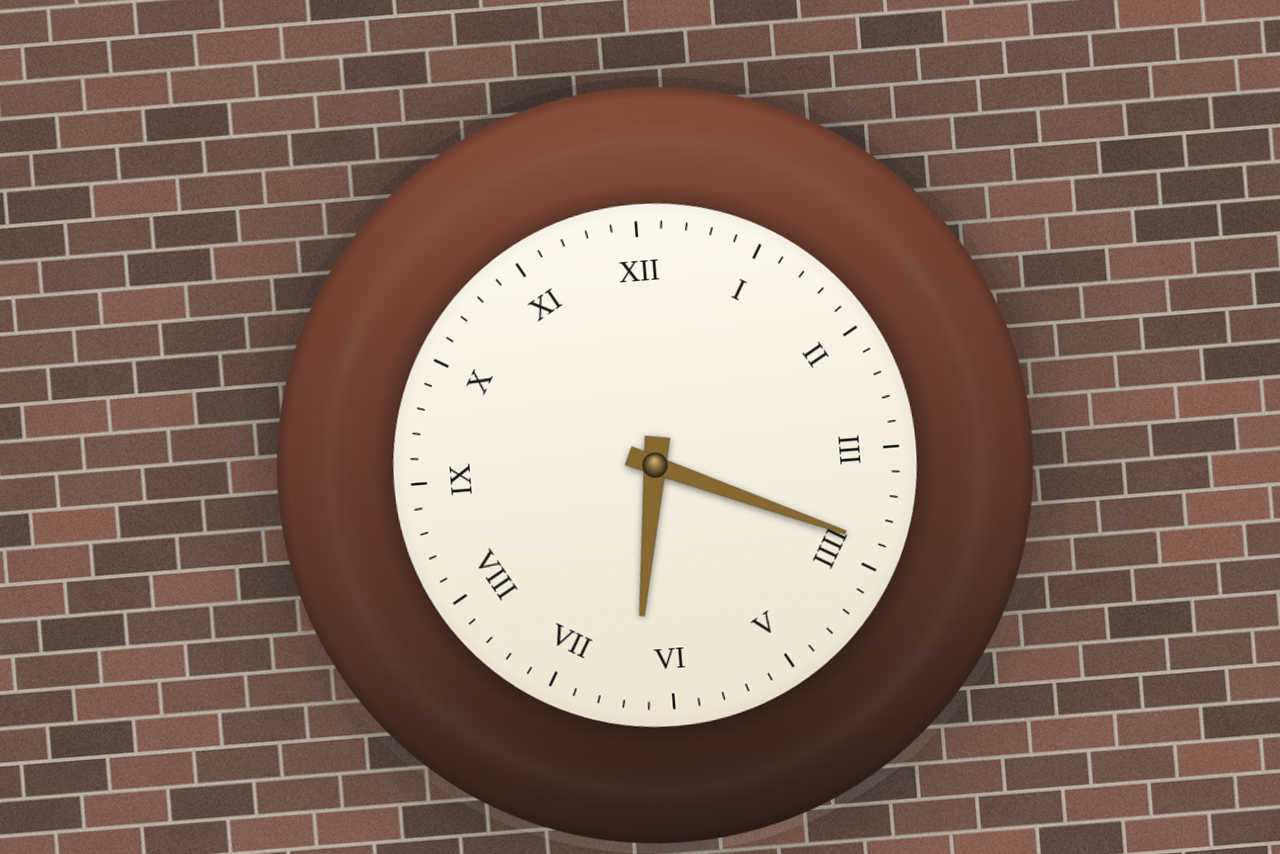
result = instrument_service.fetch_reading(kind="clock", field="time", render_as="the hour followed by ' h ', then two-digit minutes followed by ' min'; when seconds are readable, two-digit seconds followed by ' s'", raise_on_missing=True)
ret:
6 h 19 min
